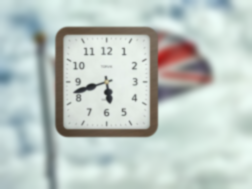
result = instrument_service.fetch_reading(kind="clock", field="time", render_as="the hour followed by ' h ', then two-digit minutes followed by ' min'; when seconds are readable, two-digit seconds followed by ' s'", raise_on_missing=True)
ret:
5 h 42 min
